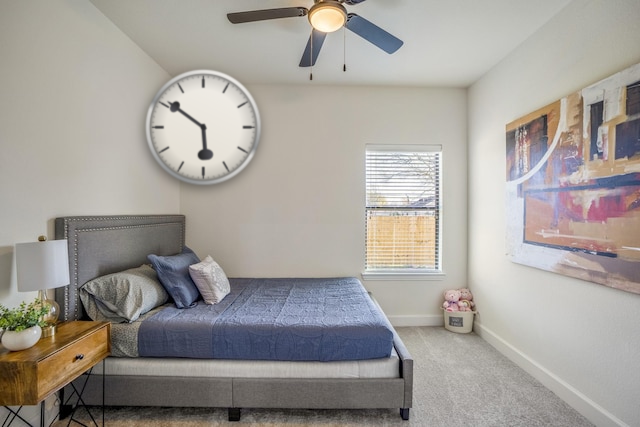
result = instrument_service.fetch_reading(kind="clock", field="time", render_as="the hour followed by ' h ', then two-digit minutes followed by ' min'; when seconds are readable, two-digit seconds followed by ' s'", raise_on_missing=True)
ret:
5 h 51 min
